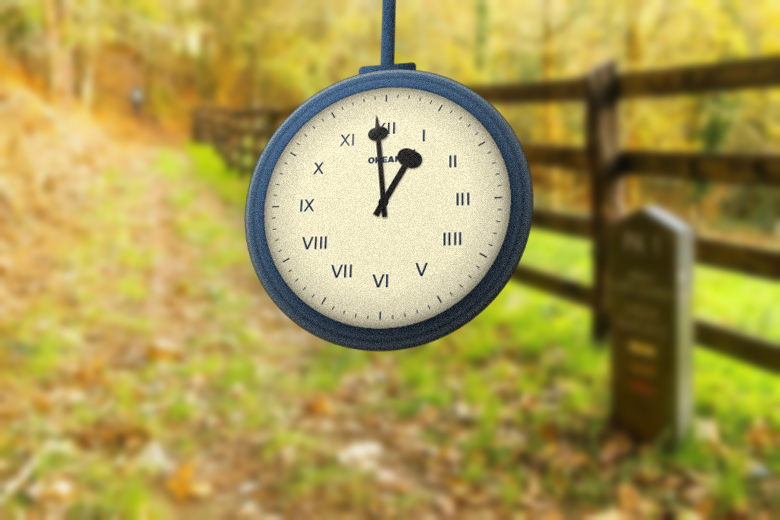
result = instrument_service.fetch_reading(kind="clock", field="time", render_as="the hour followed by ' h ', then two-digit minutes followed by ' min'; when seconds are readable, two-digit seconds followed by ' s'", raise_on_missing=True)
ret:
12 h 59 min
